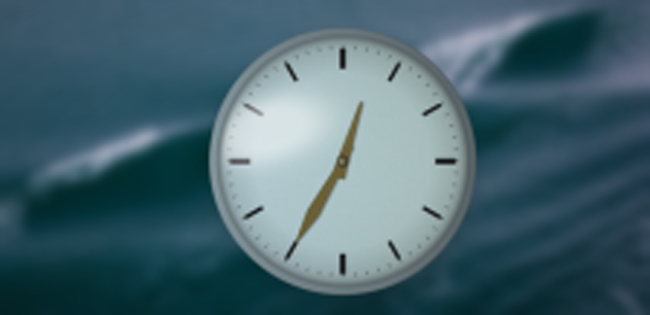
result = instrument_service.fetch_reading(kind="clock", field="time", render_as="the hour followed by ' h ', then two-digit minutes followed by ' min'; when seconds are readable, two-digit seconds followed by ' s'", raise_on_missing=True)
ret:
12 h 35 min
